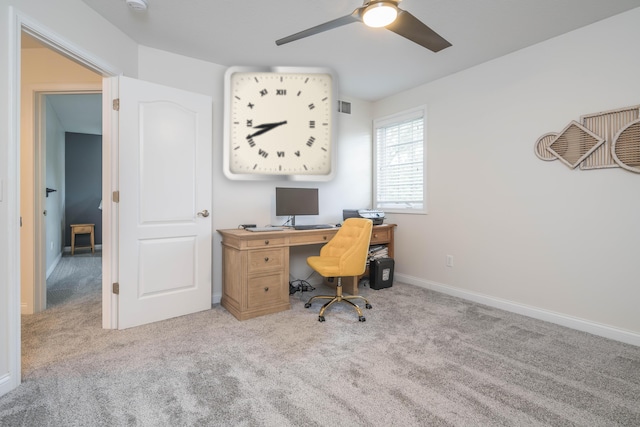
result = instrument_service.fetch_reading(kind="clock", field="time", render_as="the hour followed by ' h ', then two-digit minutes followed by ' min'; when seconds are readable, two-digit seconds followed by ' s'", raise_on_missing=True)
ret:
8 h 41 min
